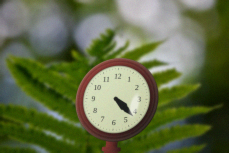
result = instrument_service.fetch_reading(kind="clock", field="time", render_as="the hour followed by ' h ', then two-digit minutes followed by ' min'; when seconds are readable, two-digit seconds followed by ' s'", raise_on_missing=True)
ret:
4 h 22 min
